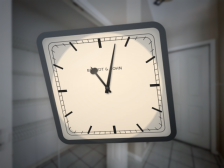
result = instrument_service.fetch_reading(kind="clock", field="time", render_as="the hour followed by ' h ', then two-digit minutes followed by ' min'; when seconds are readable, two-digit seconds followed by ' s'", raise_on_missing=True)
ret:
11 h 03 min
